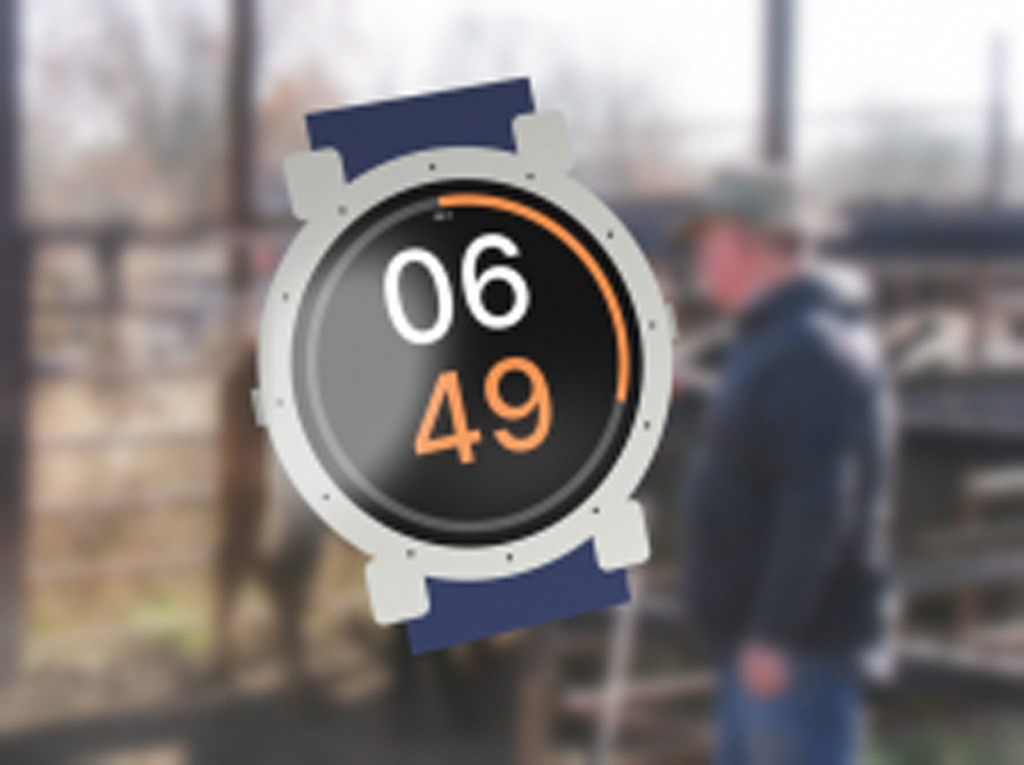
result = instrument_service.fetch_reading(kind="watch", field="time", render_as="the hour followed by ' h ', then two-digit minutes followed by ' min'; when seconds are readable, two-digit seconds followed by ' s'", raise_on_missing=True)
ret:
6 h 49 min
